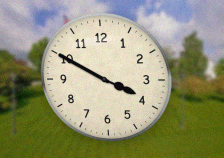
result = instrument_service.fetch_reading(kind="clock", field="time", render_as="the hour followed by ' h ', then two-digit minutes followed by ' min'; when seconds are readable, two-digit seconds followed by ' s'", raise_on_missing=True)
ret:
3 h 50 min
